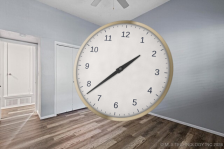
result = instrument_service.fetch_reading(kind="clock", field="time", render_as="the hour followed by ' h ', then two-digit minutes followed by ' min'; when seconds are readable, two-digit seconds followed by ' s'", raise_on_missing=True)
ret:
1 h 38 min
